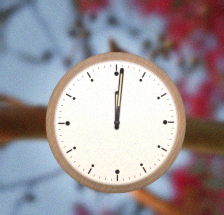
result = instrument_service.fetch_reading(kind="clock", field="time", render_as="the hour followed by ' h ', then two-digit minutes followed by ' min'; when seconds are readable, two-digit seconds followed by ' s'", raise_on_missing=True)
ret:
12 h 01 min
